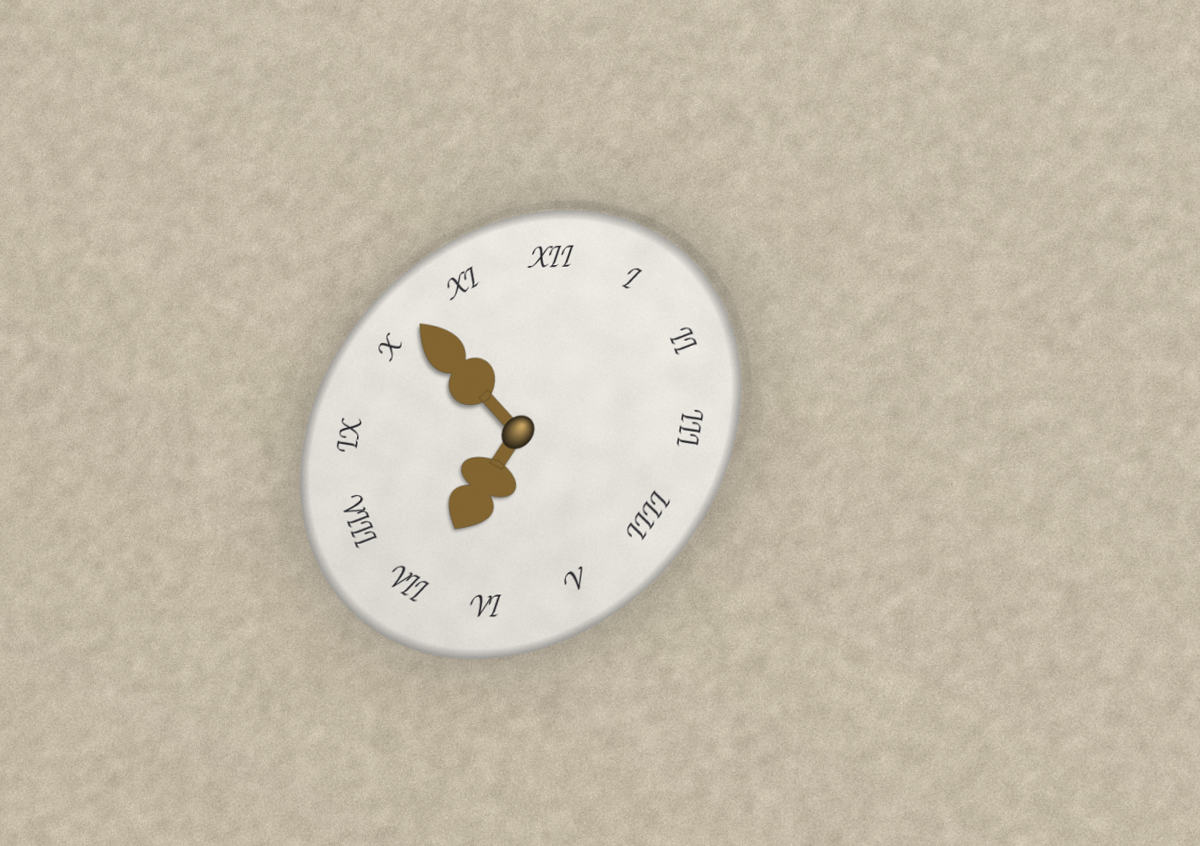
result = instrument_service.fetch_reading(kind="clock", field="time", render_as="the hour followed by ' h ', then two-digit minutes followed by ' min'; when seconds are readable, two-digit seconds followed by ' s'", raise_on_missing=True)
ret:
6 h 52 min
